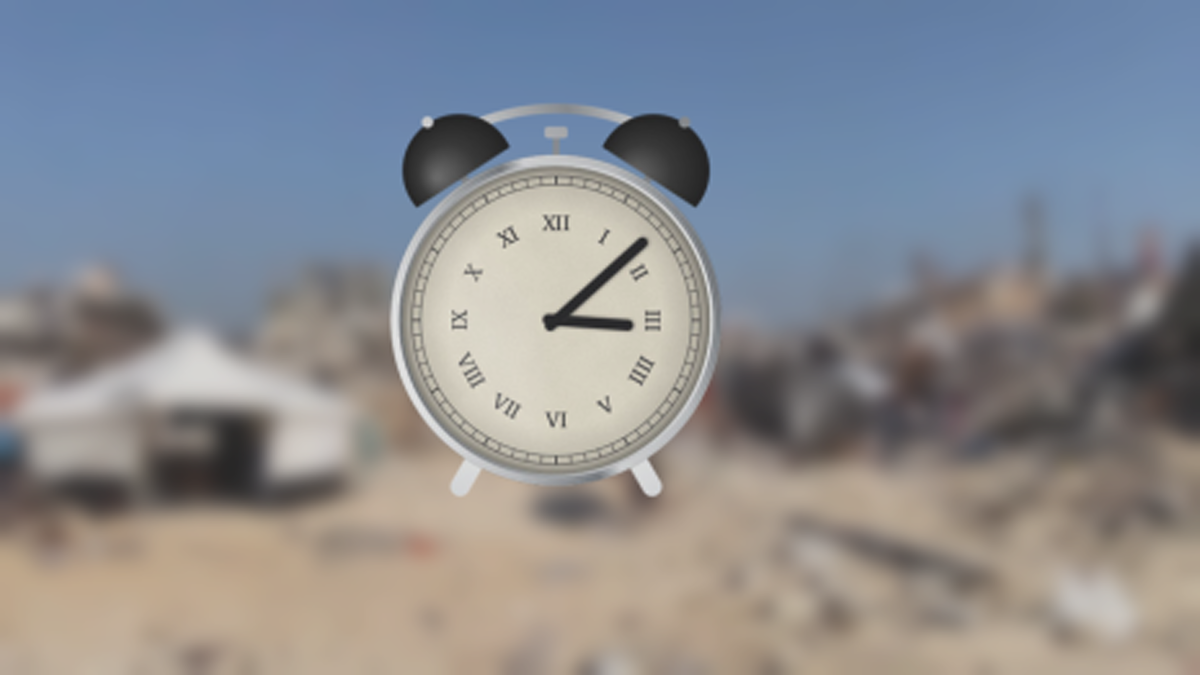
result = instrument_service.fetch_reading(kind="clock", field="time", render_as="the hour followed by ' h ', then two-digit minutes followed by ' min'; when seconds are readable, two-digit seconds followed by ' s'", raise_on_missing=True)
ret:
3 h 08 min
